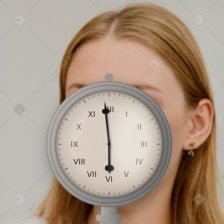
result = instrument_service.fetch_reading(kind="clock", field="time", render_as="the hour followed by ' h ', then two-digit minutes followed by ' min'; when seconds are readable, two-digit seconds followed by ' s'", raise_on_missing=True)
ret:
5 h 59 min
